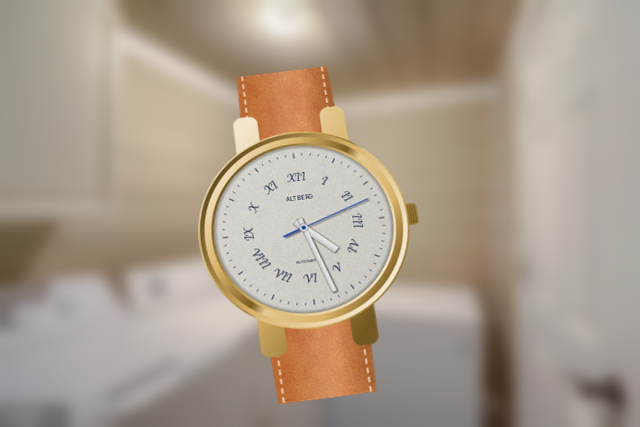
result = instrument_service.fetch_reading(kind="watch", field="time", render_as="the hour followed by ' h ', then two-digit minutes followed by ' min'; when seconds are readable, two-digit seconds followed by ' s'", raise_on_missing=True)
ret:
4 h 27 min 12 s
